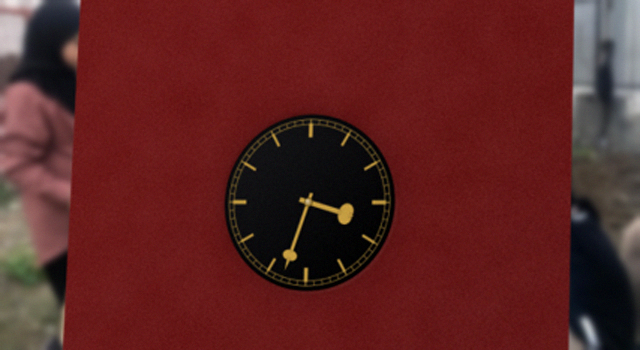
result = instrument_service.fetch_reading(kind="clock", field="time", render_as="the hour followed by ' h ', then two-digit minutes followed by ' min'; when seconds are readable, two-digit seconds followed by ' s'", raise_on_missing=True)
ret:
3 h 33 min
